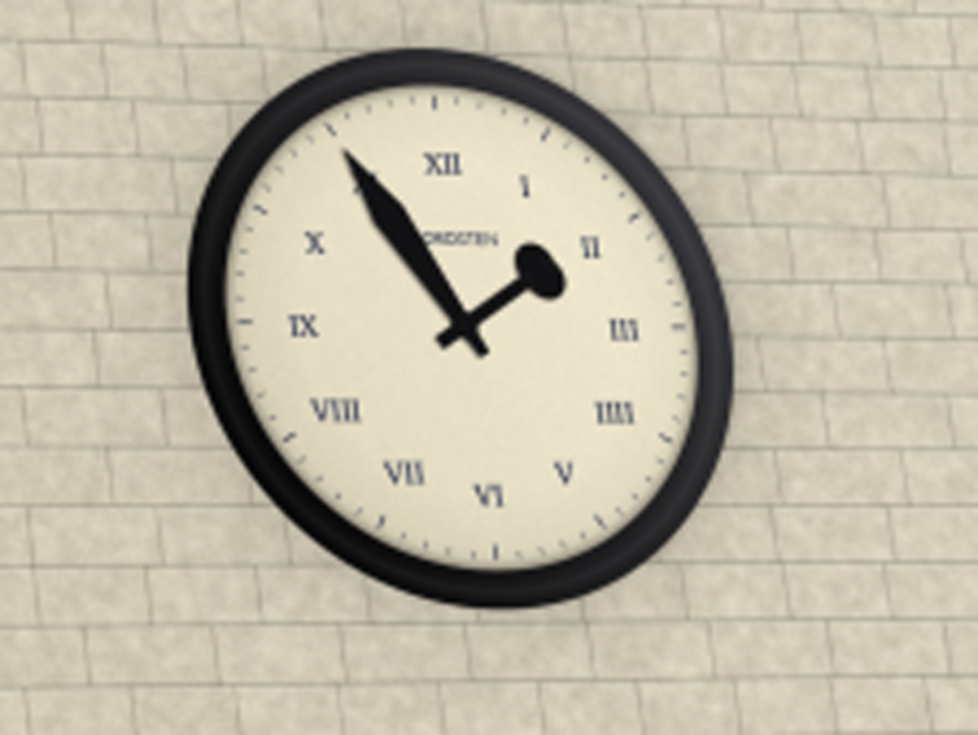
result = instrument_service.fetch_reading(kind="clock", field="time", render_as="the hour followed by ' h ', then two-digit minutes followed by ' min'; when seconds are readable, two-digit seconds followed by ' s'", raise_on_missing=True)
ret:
1 h 55 min
